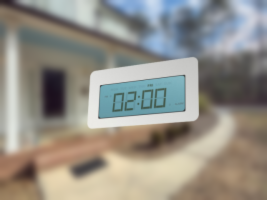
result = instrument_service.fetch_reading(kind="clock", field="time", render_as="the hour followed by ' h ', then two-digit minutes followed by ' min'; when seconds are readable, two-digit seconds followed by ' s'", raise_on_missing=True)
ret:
2 h 00 min
